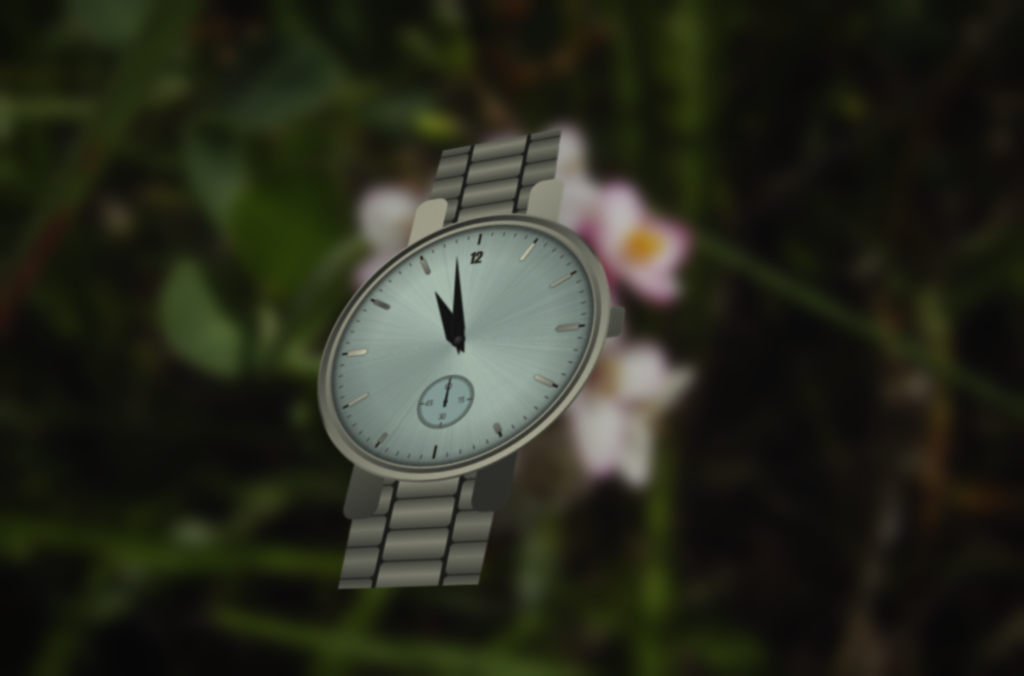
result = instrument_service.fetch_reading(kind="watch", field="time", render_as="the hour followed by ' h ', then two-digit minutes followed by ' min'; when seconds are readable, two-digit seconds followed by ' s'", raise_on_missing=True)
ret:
10 h 58 min
